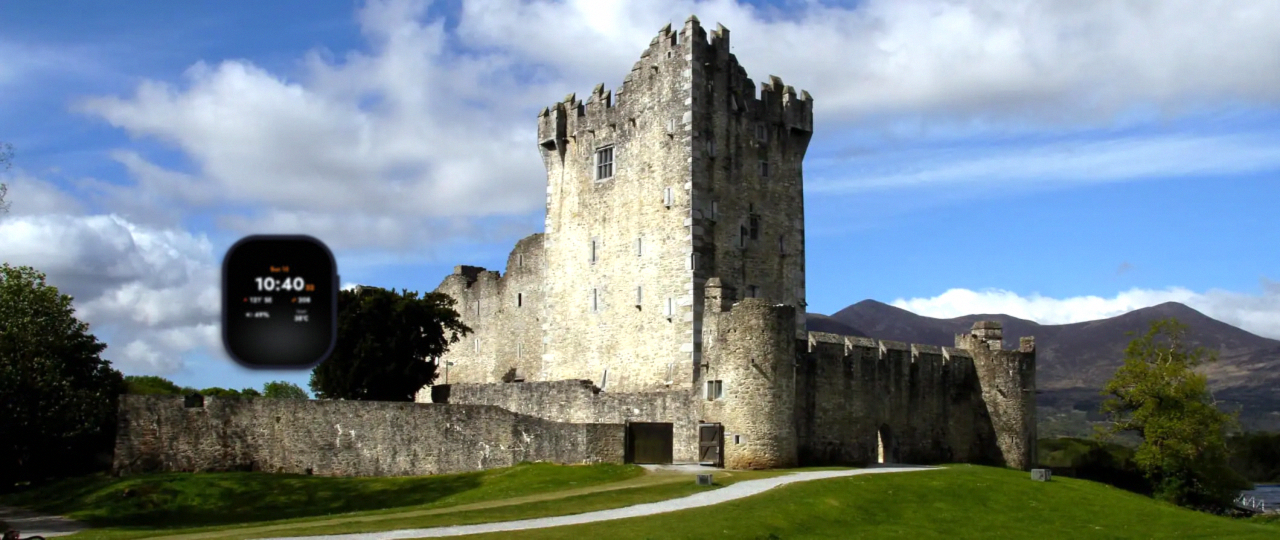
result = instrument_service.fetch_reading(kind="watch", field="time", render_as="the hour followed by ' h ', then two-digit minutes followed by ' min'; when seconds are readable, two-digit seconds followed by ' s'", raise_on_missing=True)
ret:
10 h 40 min
